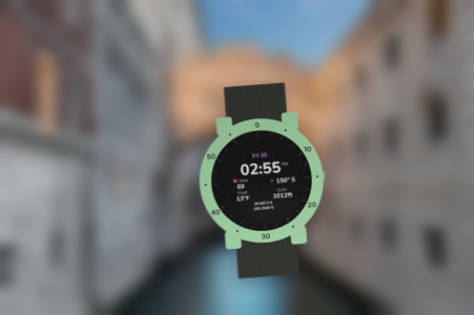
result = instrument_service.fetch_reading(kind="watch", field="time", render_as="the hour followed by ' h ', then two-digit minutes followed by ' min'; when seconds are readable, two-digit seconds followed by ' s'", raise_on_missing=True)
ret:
2 h 55 min
